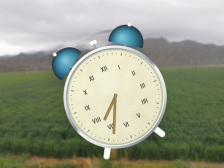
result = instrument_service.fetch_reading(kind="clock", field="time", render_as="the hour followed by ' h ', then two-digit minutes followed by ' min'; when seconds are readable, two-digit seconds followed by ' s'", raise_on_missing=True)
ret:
7 h 34 min
